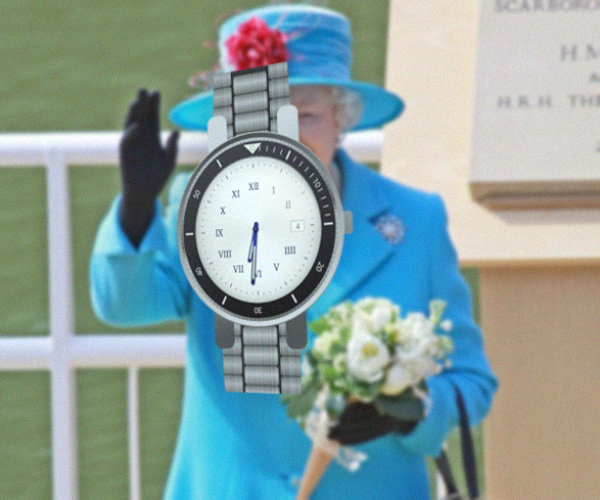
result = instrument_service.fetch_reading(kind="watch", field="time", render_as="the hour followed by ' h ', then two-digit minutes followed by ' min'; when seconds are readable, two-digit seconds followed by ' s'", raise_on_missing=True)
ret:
6 h 31 min
